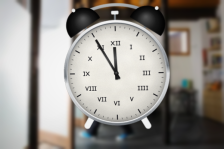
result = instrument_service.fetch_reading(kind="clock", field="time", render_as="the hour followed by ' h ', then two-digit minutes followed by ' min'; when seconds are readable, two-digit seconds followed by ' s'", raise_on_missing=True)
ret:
11 h 55 min
